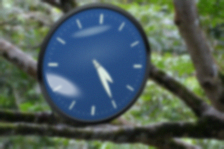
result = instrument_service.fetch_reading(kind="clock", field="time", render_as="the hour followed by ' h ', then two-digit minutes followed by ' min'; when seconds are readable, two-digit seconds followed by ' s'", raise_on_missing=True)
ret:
4 h 25 min
